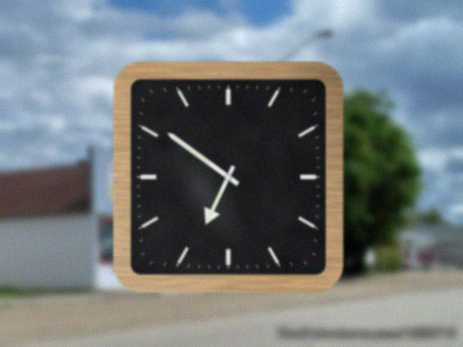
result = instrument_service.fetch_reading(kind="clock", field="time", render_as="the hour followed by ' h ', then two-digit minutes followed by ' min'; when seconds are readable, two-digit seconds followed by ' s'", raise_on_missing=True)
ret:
6 h 51 min
